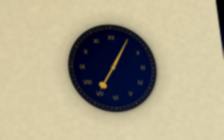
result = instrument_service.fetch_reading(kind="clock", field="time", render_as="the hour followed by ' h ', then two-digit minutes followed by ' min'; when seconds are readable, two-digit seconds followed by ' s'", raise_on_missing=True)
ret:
7 h 05 min
